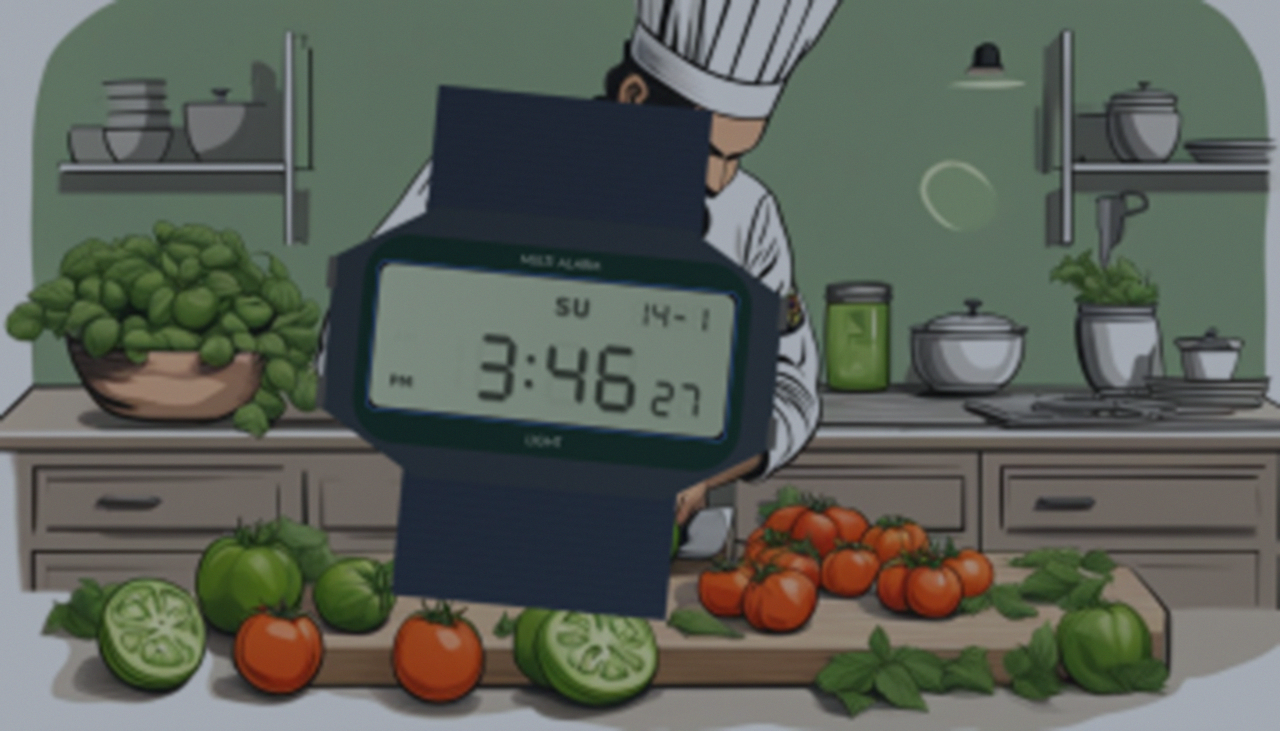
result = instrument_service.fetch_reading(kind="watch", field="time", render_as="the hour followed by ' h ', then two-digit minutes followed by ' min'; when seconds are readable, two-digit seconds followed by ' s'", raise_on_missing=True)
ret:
3 h 46 min 27 s
